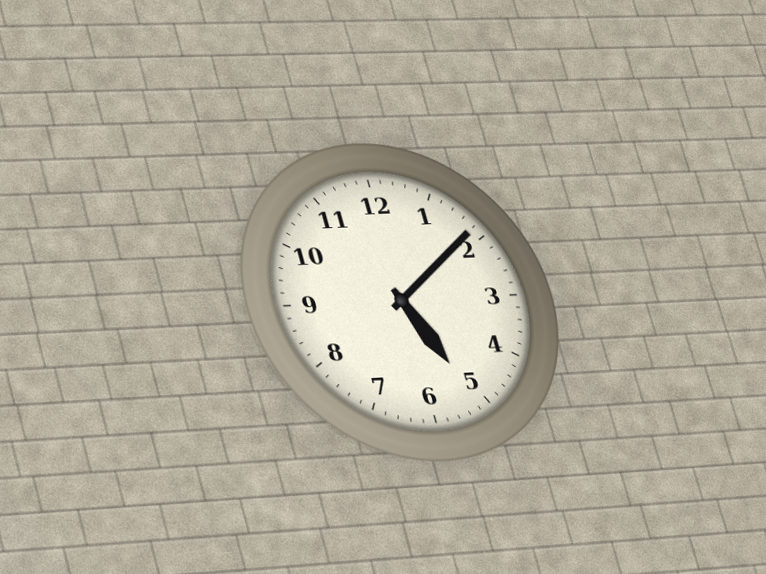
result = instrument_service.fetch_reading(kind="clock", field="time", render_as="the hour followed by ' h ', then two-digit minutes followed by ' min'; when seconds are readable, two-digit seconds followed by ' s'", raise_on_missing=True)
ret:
5 h 09 min
